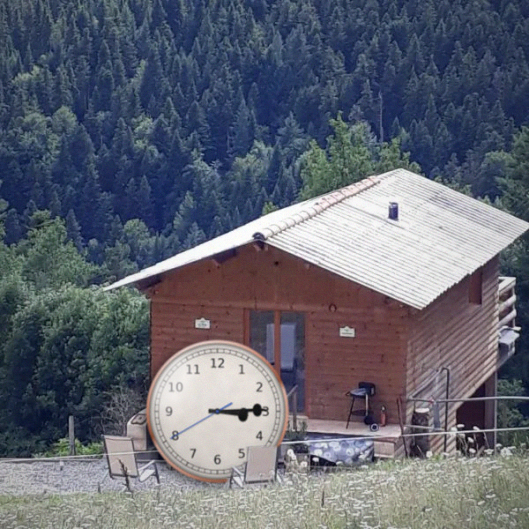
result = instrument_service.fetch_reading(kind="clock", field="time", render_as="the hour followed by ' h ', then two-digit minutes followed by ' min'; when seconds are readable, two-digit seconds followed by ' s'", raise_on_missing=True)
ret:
3 h 14 min 40 s
